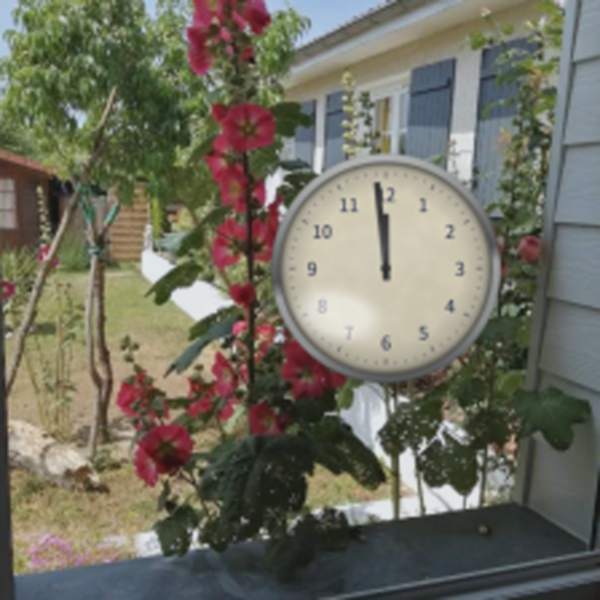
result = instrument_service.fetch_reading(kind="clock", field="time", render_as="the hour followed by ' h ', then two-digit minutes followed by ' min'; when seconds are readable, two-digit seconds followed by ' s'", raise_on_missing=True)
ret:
11 h 59 min
